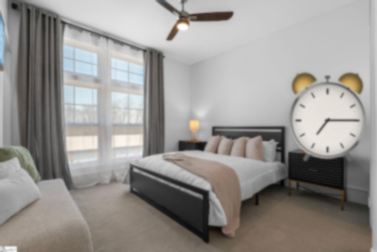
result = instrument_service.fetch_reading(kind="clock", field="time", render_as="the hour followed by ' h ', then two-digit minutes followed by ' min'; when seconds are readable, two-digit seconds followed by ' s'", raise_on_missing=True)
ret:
7 h 15 min
